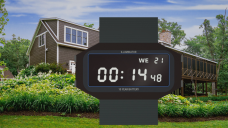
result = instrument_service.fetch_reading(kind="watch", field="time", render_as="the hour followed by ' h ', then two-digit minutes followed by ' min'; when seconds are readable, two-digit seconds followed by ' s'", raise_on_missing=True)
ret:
0 h 14 min 48 s
